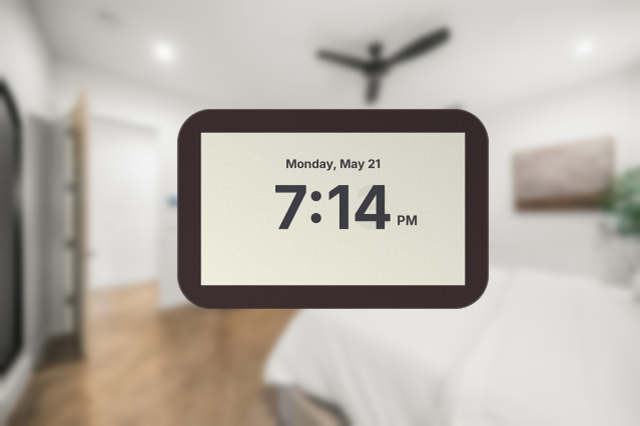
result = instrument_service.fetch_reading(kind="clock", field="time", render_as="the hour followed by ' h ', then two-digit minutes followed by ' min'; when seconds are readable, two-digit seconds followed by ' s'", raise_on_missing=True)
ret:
7 h 14 min
